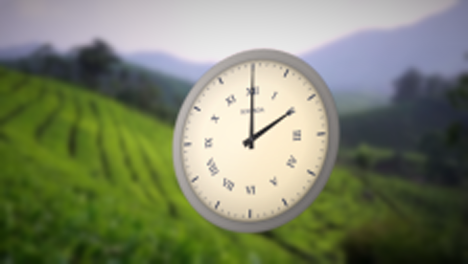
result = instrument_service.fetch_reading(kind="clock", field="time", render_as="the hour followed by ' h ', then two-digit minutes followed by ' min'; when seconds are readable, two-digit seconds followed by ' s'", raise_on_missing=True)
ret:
2 h 00 min
